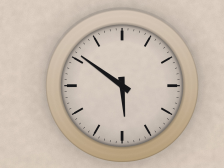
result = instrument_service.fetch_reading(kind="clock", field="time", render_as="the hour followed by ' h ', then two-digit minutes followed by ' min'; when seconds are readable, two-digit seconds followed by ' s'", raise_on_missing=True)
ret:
5 h 51 min
